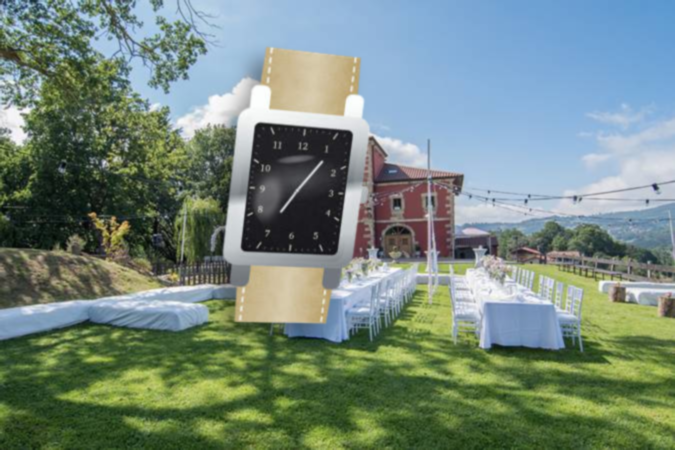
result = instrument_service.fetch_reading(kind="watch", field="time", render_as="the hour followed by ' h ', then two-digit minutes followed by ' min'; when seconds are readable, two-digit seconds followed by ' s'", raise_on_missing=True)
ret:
7 h 06 min
